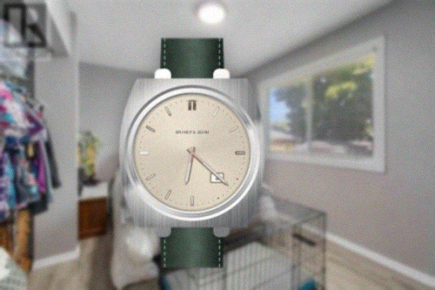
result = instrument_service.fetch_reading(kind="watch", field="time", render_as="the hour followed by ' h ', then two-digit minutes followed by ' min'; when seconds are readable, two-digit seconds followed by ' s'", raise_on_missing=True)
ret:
6 h 22 min
